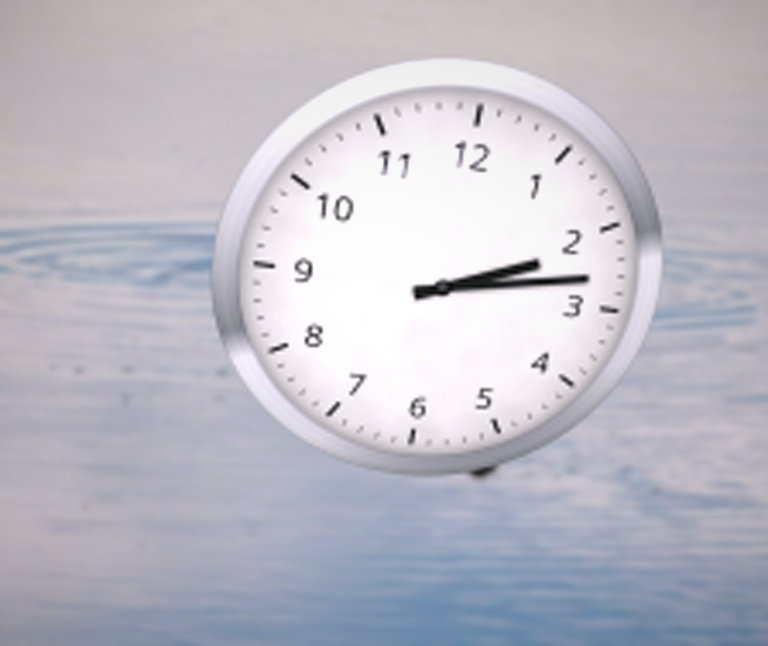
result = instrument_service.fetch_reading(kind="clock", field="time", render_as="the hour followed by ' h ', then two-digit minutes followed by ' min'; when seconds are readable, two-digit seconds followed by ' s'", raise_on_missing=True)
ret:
2 h 13 min
